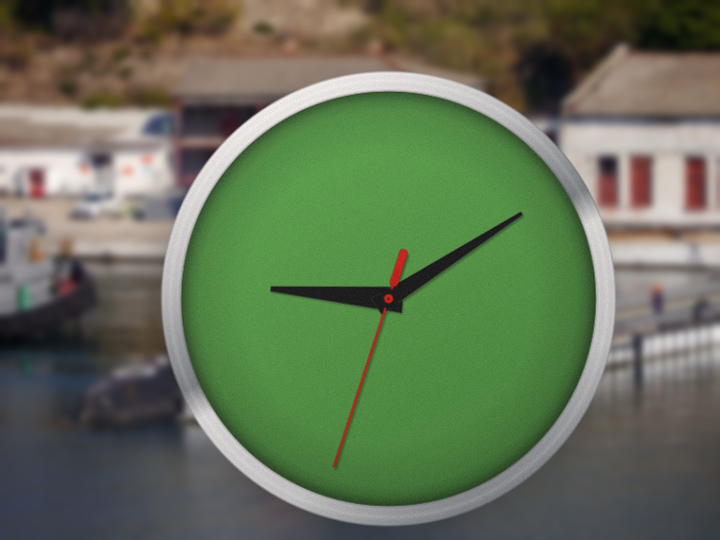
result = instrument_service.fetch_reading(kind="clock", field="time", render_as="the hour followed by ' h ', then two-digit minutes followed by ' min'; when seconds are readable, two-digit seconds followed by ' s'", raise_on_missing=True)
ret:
9 h 09 min 33 s
